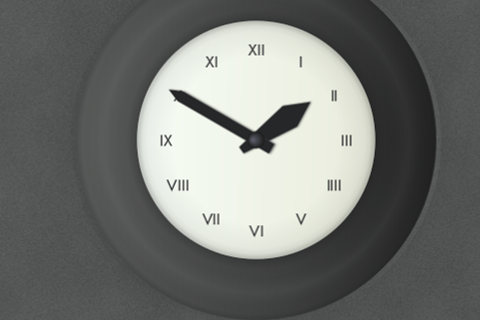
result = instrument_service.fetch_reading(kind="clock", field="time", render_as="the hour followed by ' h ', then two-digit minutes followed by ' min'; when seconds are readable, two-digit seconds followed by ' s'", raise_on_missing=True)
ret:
1 h 50 min
